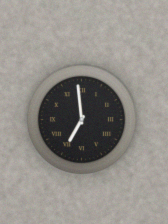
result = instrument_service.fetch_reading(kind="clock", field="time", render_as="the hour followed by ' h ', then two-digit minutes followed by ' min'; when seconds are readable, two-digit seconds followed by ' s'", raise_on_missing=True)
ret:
6 h 59 min
